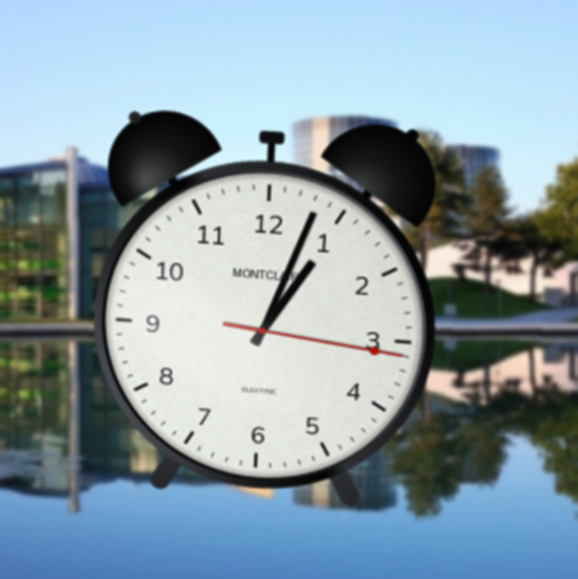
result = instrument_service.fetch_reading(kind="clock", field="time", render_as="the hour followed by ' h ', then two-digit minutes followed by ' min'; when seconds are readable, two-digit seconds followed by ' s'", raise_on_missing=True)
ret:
1 h 03 min 16 s
